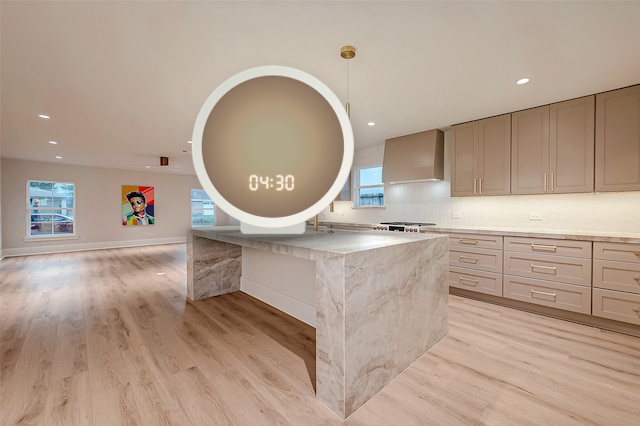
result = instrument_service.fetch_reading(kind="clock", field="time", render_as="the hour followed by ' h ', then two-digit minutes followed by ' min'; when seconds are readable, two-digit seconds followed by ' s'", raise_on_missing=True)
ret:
4 h 30 min
